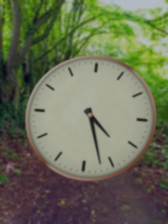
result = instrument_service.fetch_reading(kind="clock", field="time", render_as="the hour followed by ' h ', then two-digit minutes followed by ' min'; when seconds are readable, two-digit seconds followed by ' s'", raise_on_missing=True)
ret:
4 h 27 min
